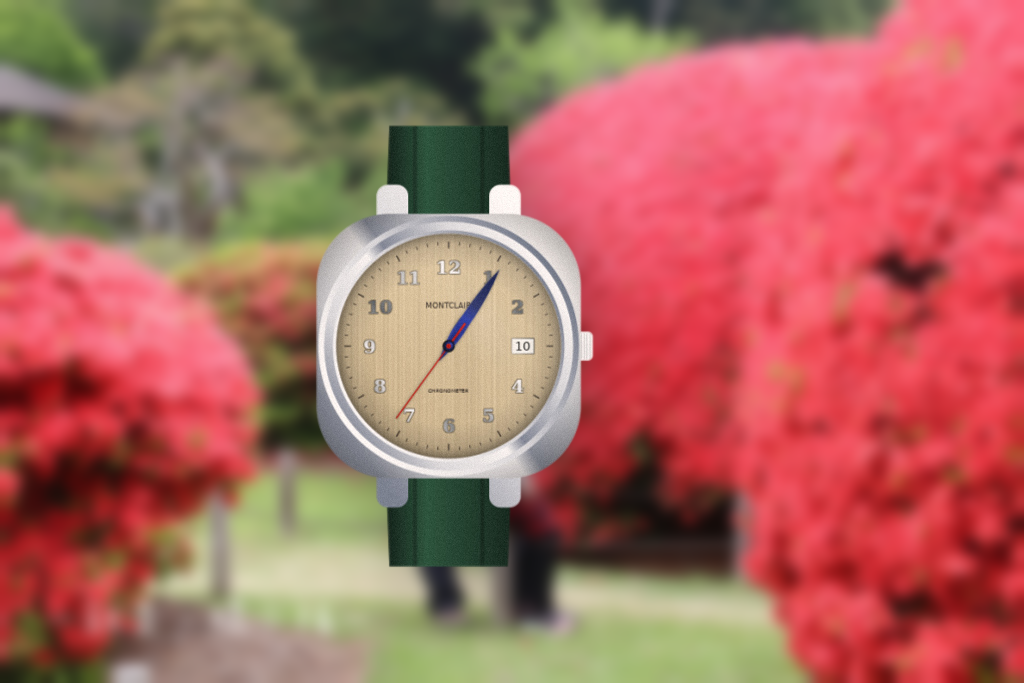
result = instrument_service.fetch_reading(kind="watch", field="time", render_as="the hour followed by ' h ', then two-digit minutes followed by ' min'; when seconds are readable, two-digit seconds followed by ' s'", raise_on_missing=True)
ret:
1 h 05 min 36 s
